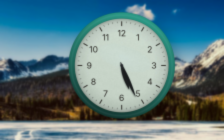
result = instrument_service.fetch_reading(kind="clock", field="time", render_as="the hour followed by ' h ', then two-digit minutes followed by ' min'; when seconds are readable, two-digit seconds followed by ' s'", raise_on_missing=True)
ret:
5 h 26 min
